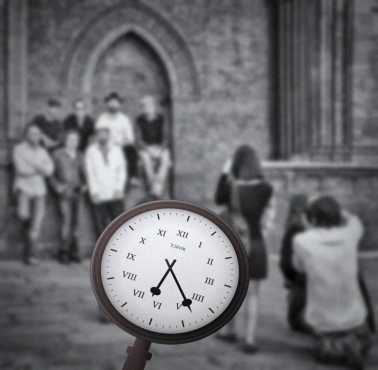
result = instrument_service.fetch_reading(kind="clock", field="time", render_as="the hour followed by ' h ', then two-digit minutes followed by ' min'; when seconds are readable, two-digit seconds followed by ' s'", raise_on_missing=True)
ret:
6 h 23 min
